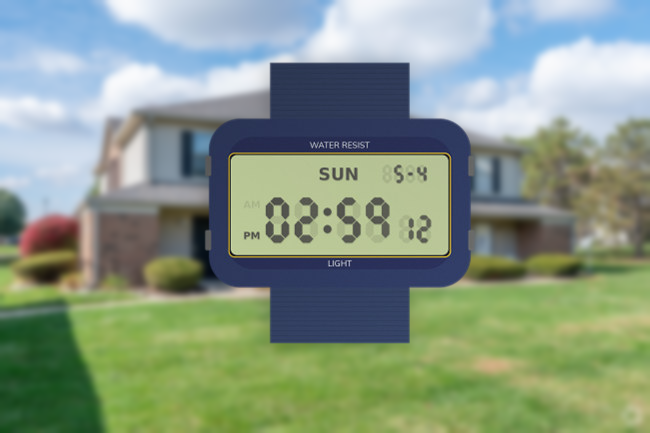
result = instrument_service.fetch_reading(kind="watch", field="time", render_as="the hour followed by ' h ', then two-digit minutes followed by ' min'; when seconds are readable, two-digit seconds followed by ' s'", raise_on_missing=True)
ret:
2 h 59 min 12 s
